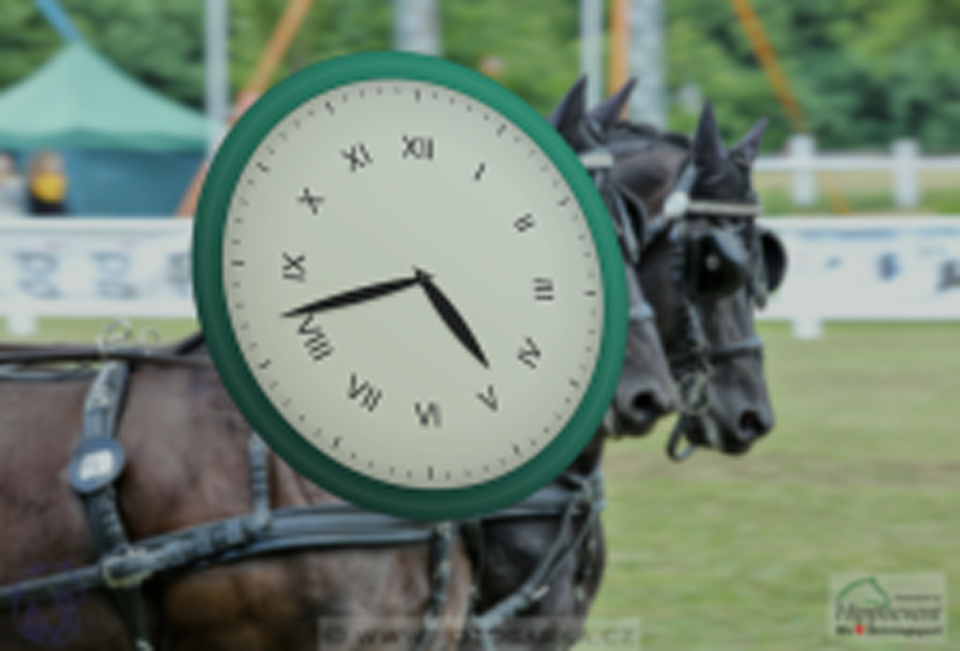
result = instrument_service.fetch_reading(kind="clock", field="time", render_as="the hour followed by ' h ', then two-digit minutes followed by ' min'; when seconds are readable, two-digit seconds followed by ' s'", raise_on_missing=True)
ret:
4 h 42 min
